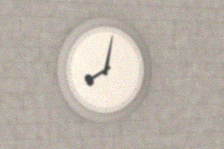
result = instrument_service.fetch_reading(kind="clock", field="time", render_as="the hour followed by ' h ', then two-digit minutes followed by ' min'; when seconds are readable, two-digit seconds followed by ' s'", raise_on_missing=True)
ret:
8 h 02 min
